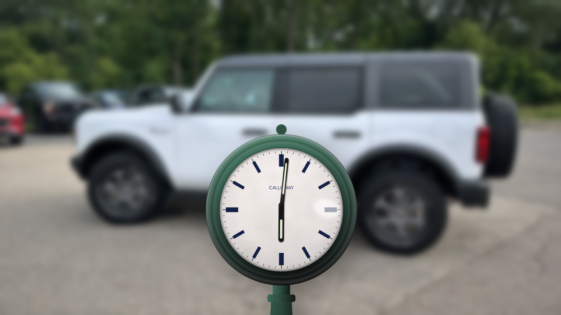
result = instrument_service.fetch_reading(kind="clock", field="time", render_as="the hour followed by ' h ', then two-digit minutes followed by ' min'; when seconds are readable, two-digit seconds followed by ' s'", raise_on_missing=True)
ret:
6 h 01 min
